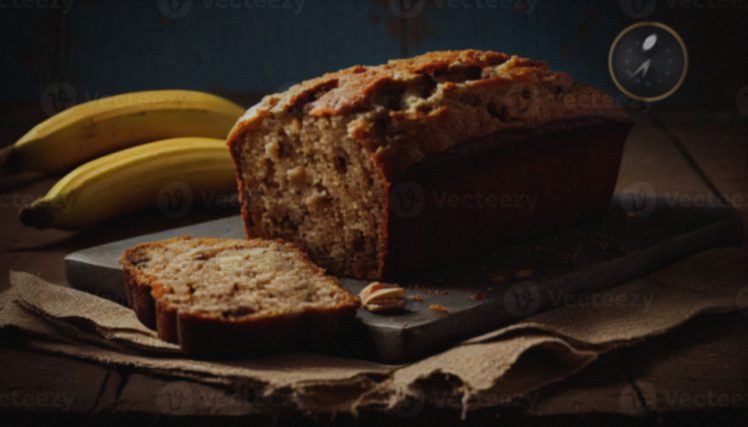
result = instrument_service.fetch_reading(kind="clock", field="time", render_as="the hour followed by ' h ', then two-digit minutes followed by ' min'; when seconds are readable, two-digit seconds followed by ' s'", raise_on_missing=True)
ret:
6 h 38 min
